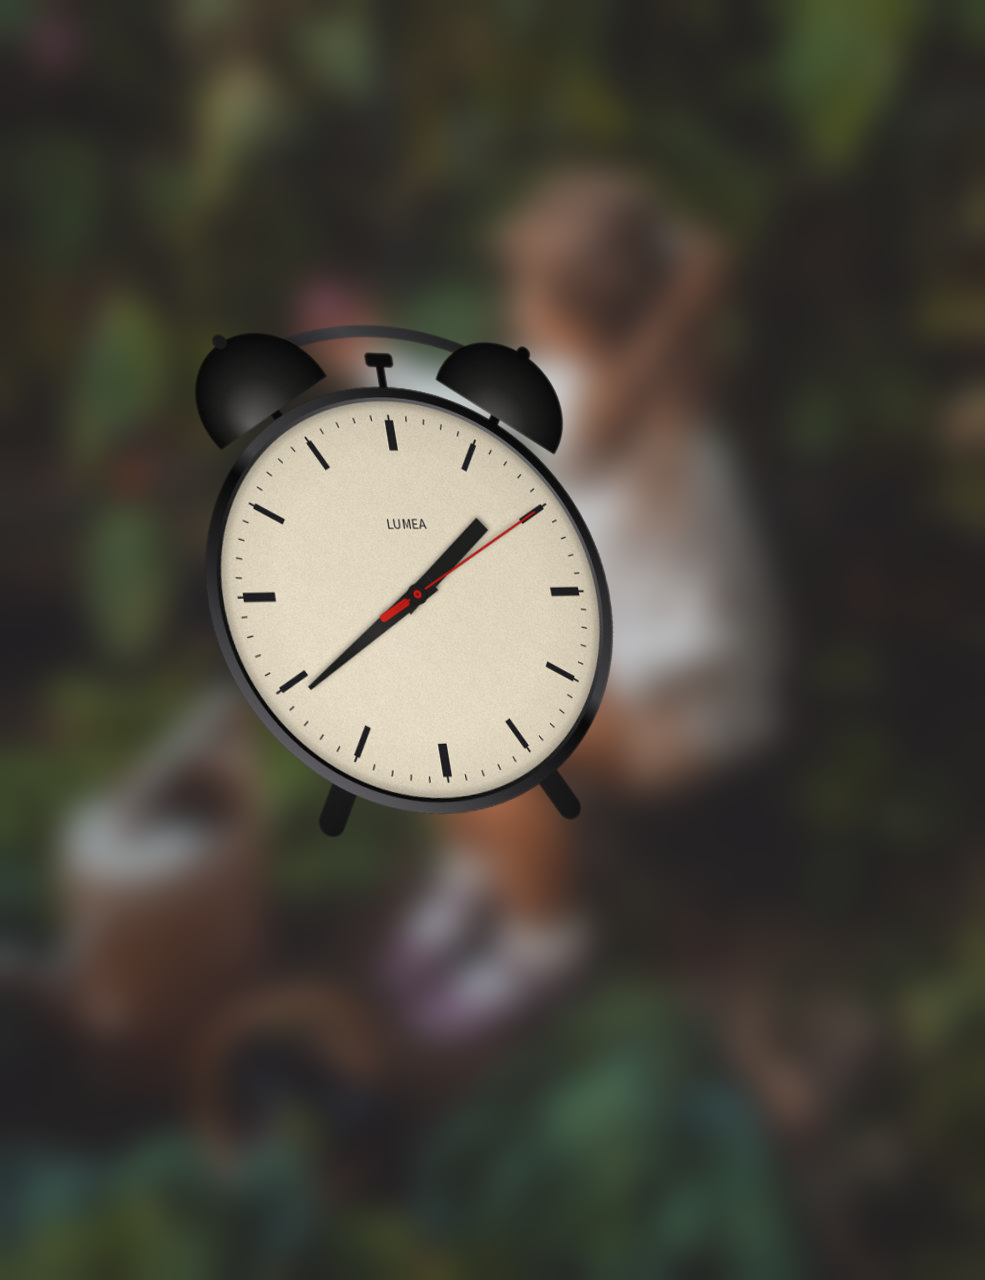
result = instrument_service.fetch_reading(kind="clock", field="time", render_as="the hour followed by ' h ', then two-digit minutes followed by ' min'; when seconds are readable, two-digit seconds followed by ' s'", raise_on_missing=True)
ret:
1 h 39 min 10 s
